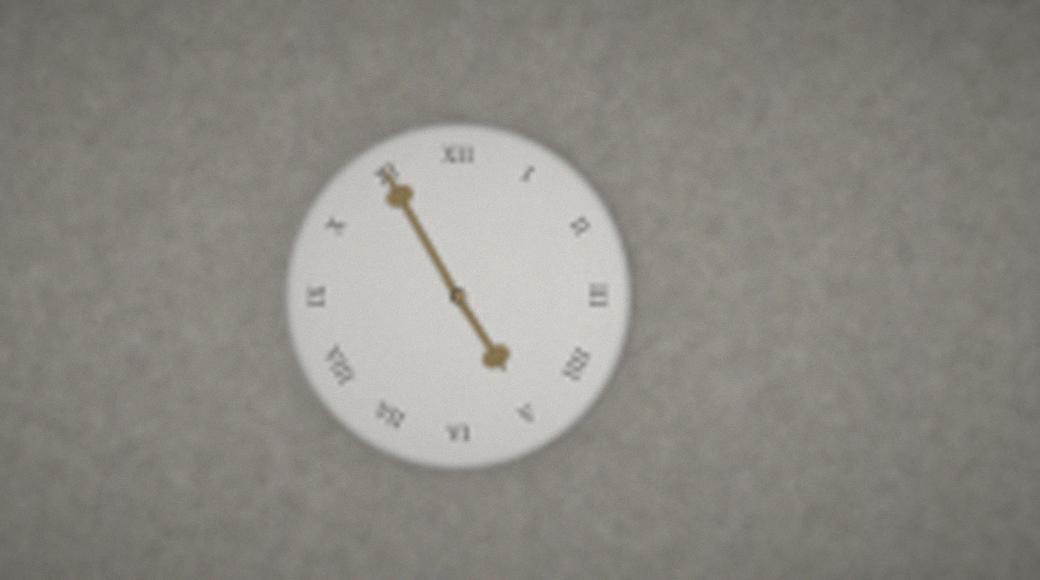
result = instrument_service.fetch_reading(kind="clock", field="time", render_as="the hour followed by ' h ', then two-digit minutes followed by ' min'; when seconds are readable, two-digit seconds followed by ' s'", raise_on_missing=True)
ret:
4 h 55 min
